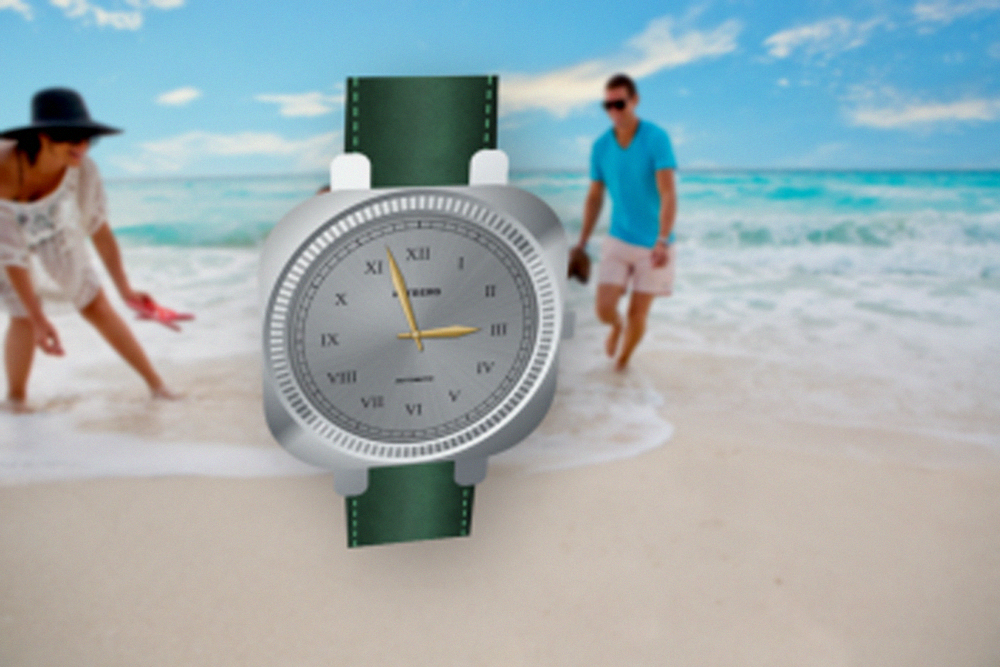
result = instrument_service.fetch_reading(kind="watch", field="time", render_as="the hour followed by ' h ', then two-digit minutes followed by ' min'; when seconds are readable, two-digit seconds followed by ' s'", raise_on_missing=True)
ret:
2 h 57 min
